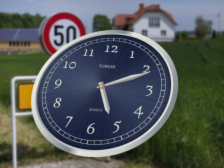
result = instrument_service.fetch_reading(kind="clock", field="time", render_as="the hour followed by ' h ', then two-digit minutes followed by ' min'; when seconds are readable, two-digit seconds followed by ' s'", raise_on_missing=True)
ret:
5 h 11 min
